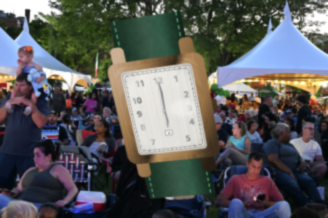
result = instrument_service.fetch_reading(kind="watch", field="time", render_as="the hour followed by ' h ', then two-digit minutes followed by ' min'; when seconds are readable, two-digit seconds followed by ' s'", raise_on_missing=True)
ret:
6 h 00 min
